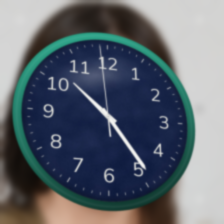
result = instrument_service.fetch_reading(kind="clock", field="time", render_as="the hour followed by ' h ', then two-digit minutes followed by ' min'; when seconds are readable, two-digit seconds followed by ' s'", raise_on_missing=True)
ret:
10 h 23 min 59 s
